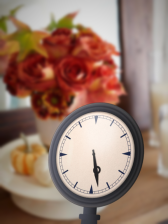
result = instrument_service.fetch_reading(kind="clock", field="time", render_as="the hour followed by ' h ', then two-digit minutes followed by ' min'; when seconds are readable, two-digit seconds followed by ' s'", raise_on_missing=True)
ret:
5 h 28 min
